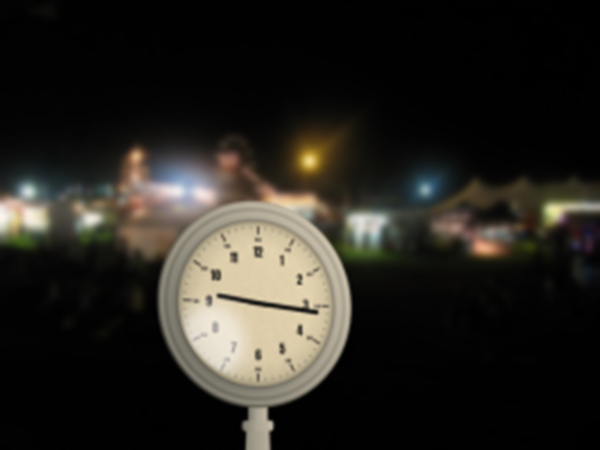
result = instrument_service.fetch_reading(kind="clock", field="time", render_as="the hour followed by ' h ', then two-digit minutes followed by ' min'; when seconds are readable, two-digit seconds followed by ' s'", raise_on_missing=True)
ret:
9 h 16 min
